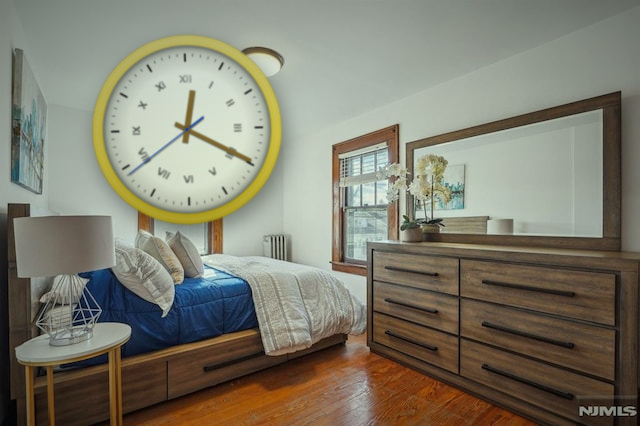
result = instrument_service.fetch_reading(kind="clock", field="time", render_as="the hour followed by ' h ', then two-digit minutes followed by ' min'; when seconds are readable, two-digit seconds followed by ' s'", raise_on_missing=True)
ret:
12 h 19 min 39 s
